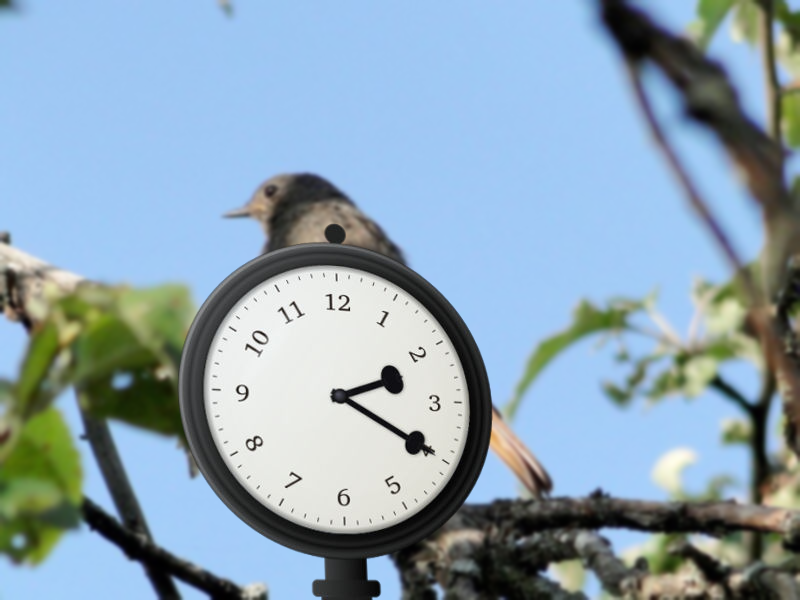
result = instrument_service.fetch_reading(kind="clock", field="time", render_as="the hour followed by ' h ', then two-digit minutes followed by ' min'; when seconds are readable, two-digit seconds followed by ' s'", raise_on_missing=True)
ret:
2 h 20 min
